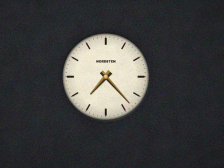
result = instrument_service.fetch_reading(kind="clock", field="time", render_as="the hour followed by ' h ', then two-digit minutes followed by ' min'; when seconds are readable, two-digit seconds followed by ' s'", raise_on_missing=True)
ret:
7 h 23 min
